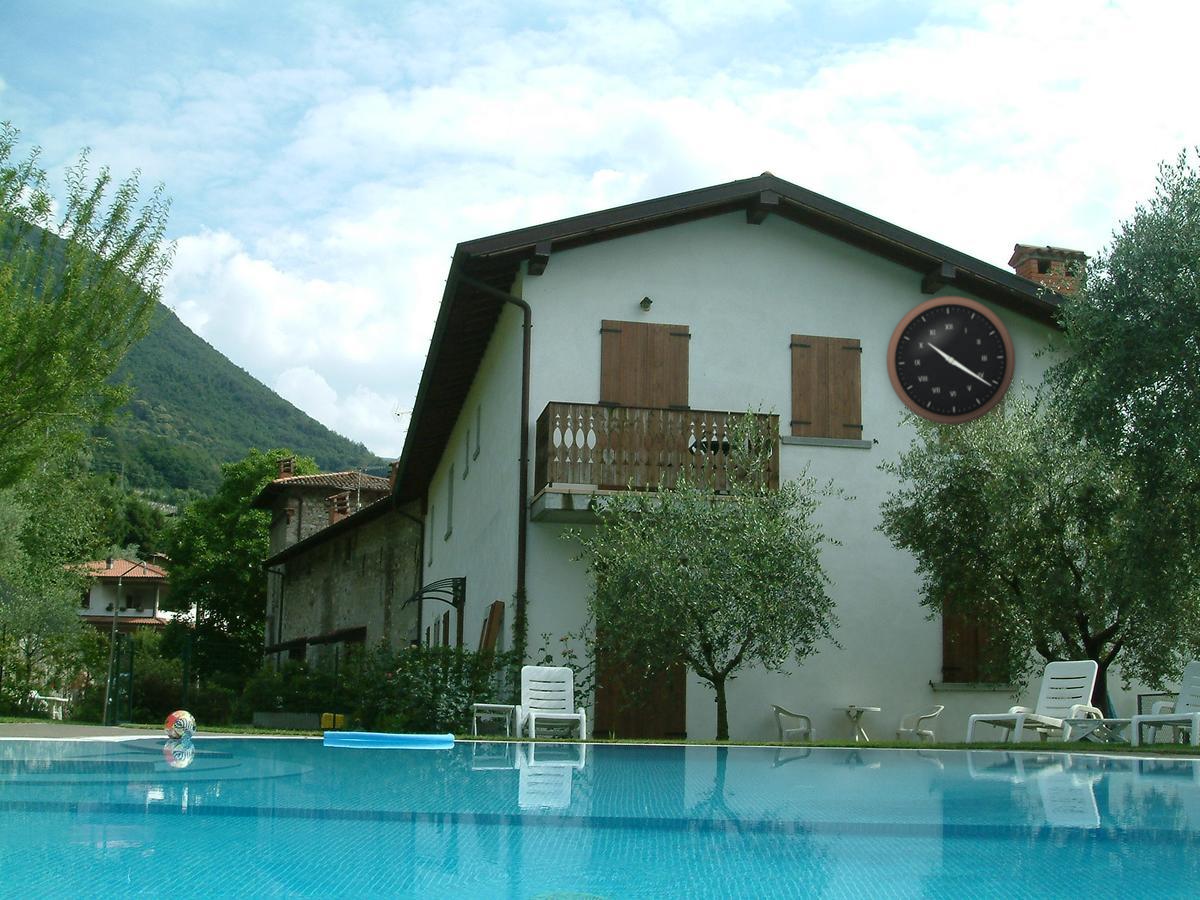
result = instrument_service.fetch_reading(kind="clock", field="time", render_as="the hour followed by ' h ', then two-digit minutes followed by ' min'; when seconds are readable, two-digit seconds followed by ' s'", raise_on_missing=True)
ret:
10 h 21 min
